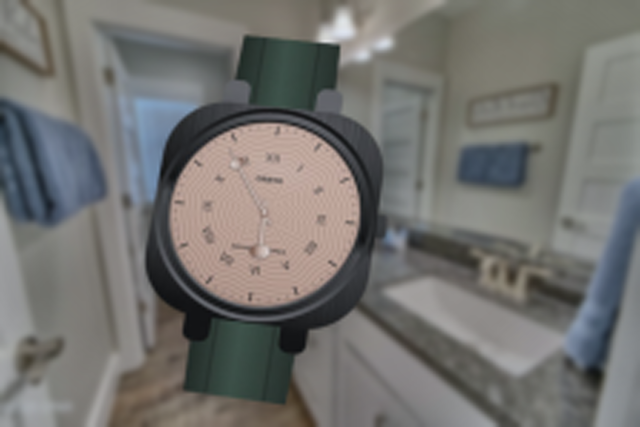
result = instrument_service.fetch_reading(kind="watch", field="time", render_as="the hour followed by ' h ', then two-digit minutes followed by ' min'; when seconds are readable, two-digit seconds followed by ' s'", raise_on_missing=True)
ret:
5 h 54 min
